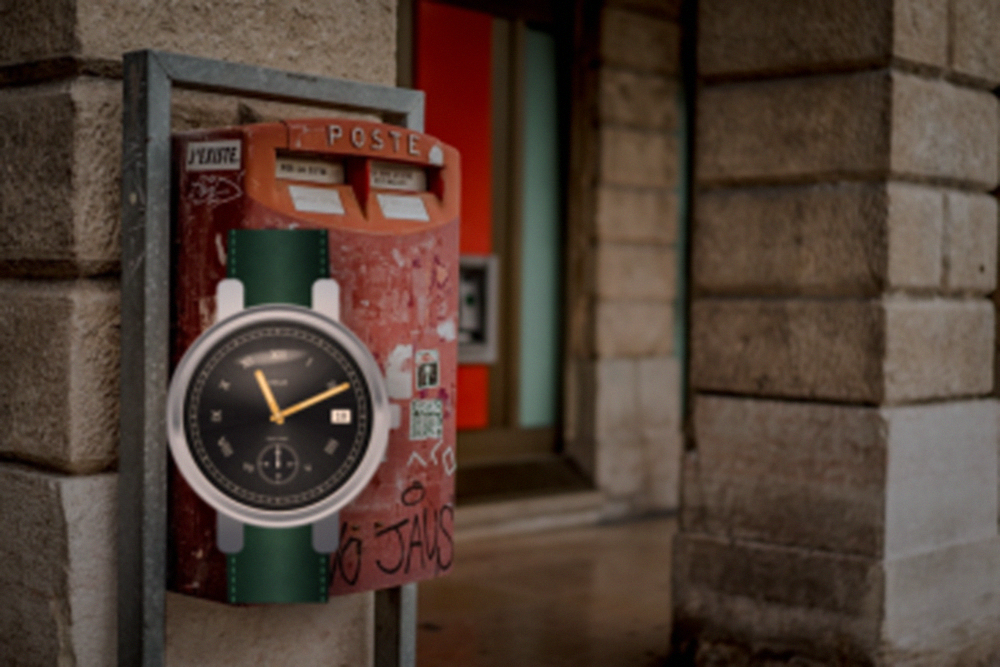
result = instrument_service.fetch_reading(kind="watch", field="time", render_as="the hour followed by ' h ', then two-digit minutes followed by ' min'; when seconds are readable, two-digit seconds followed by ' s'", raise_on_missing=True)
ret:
11 h 11 min
